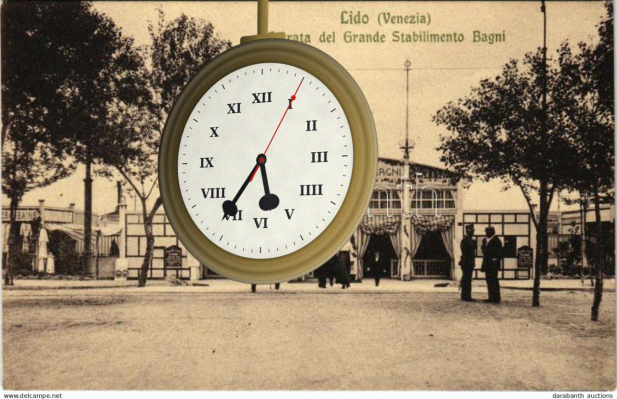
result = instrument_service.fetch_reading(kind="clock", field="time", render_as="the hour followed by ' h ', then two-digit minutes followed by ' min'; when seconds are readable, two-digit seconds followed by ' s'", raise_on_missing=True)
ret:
5 h 36 min 05 s
